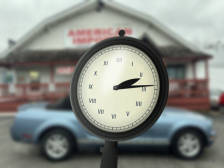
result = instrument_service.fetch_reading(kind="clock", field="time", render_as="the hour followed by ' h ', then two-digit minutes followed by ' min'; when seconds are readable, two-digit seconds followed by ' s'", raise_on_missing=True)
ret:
2 h 14 min
